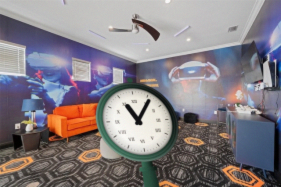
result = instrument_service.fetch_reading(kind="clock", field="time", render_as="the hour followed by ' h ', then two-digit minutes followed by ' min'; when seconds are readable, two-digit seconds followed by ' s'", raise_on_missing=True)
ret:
11 h 06 min
